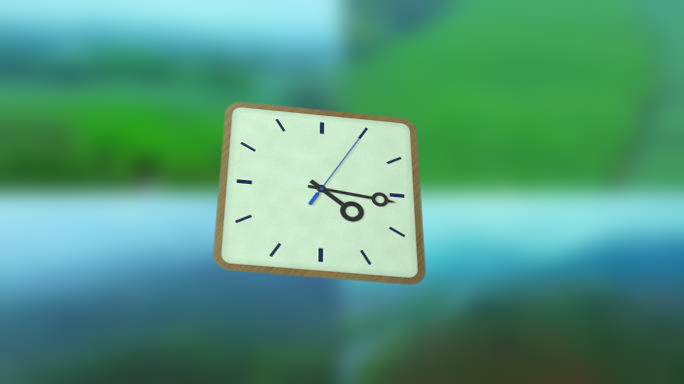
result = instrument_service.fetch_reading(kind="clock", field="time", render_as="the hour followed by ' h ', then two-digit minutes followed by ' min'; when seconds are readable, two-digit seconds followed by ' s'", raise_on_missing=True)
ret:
4 h 16 min 05 s
